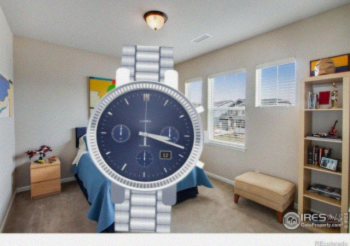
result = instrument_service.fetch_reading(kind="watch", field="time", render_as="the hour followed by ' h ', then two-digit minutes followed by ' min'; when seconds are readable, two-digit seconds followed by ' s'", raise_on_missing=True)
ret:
3 h 18 min
